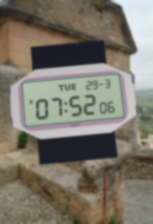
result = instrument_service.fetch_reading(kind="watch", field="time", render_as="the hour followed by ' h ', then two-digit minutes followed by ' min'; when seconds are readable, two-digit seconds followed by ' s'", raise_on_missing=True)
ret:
7 h 52 min 06 s
